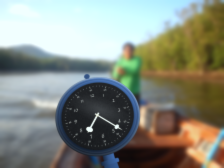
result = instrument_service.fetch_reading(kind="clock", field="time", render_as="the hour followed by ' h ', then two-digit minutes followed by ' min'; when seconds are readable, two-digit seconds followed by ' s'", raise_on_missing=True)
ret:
7 h 23 min
